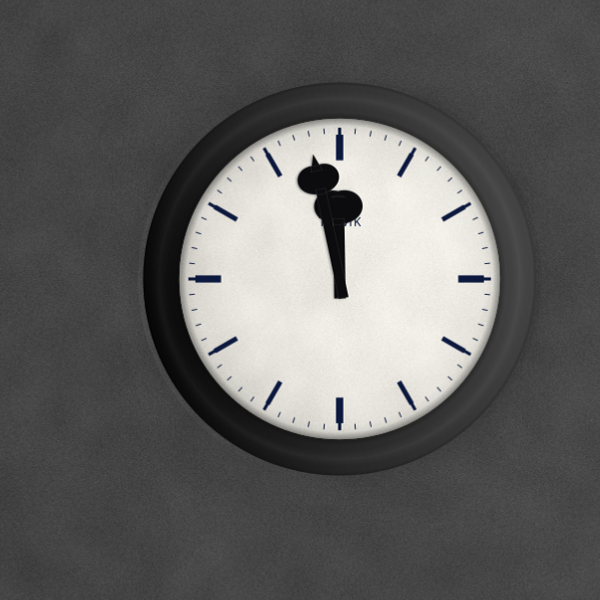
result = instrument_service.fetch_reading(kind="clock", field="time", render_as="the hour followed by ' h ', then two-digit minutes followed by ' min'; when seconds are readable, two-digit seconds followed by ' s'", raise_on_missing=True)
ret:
11 h 58 min
